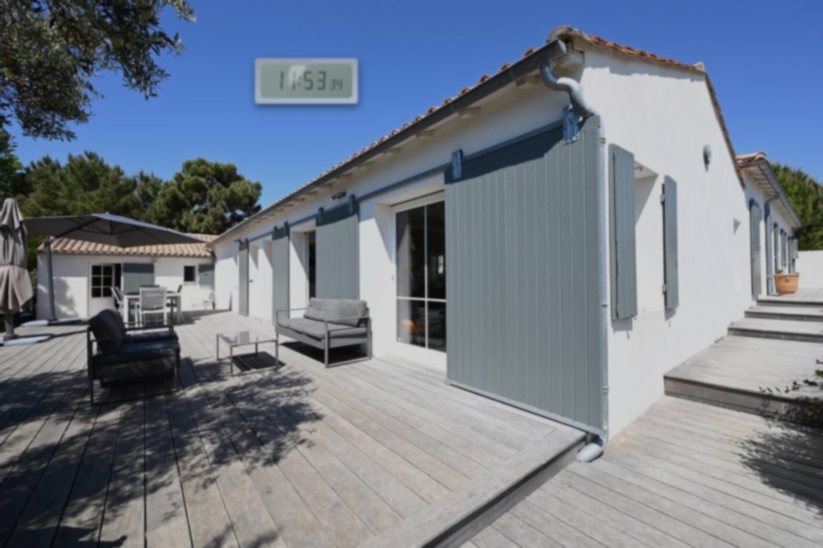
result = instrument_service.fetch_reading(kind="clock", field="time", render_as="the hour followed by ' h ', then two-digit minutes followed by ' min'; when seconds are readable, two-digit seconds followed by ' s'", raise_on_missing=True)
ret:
11 h 53 min
